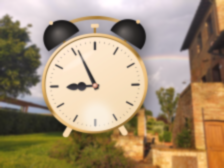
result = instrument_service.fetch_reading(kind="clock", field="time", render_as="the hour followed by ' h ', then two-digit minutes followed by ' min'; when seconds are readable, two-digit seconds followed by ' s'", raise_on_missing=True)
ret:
8 h 56 min
